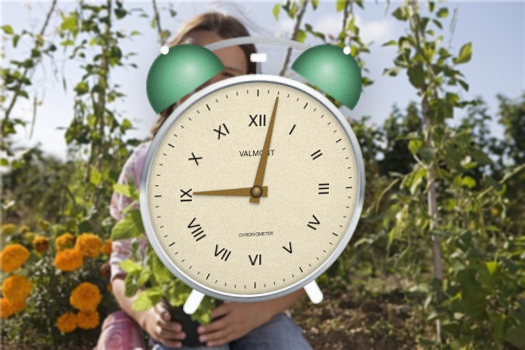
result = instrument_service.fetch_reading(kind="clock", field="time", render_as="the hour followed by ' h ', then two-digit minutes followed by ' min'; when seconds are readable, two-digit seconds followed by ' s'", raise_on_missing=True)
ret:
9 h 02 min
